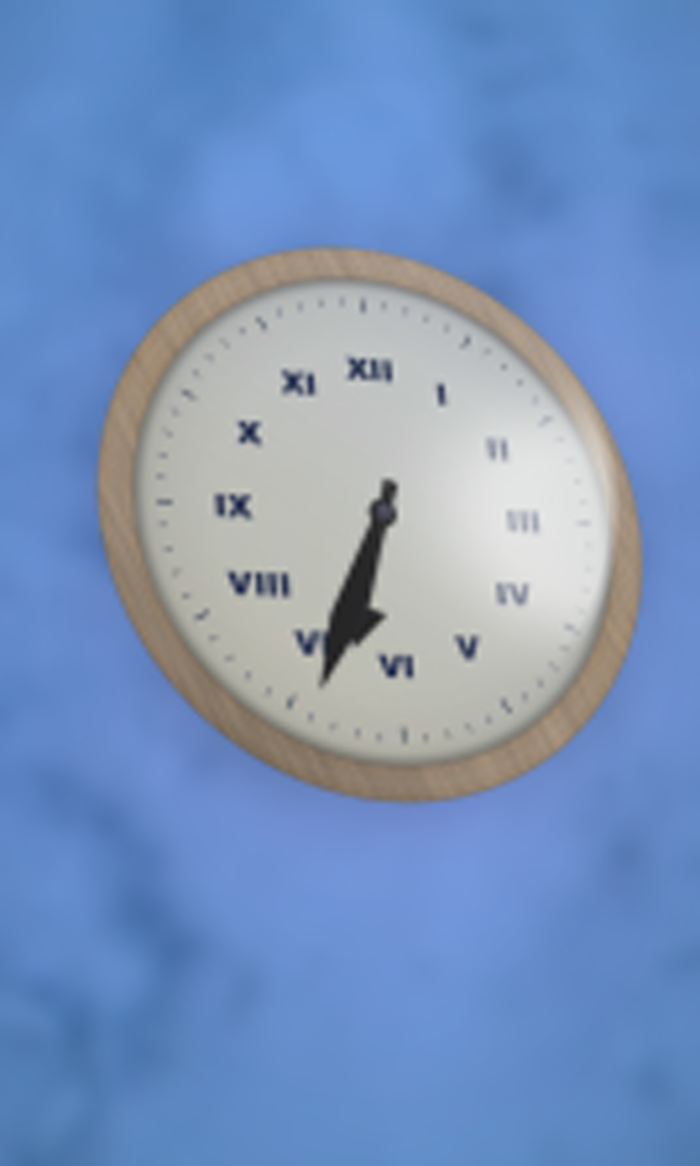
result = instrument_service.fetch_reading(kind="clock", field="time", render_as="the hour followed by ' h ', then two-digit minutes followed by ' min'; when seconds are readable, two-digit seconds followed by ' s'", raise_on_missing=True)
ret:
6 h 34 min
